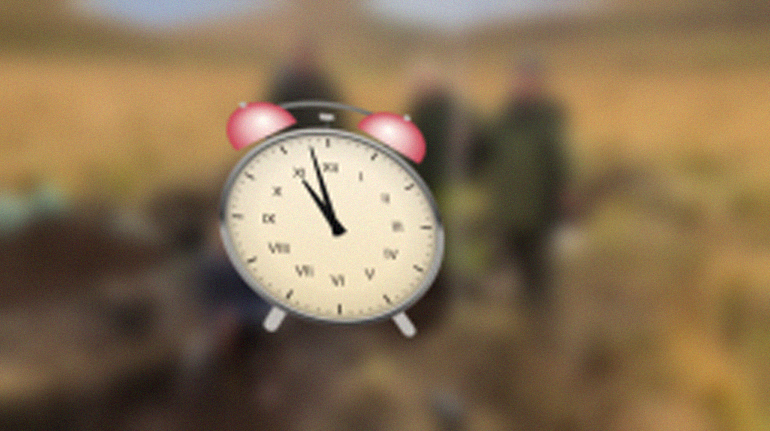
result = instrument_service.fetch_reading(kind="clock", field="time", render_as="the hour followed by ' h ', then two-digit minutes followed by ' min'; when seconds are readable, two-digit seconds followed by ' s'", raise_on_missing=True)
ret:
10 h 58 min
